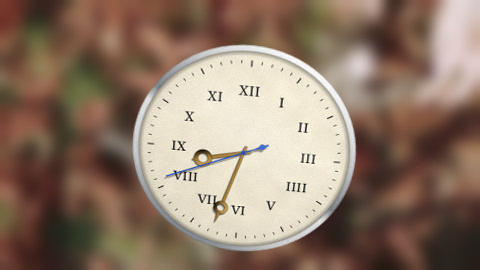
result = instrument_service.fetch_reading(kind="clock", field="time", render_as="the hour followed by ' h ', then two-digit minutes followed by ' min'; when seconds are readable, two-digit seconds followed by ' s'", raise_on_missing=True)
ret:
8 h 32 min 41 s
